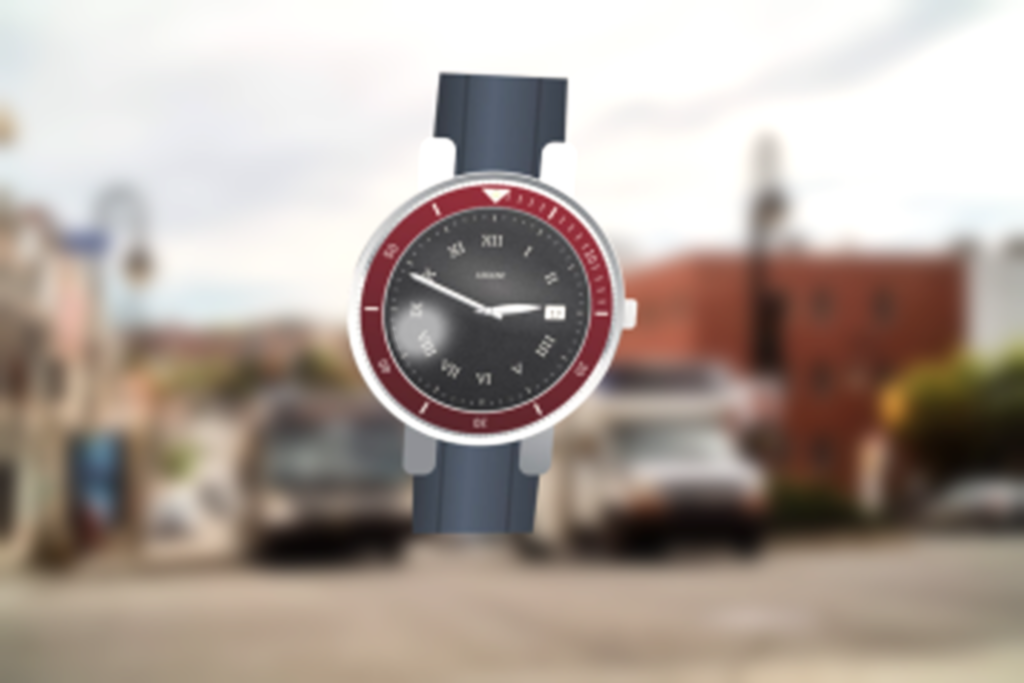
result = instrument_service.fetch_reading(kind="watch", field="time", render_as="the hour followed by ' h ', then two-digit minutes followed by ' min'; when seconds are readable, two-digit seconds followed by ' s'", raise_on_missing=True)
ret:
2 h 49 min
